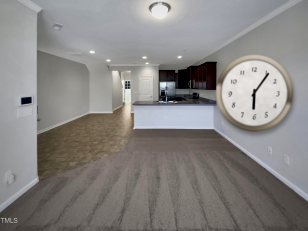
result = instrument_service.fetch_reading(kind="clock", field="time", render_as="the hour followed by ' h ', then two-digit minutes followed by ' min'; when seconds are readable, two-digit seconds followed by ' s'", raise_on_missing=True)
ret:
6 h 06 min
